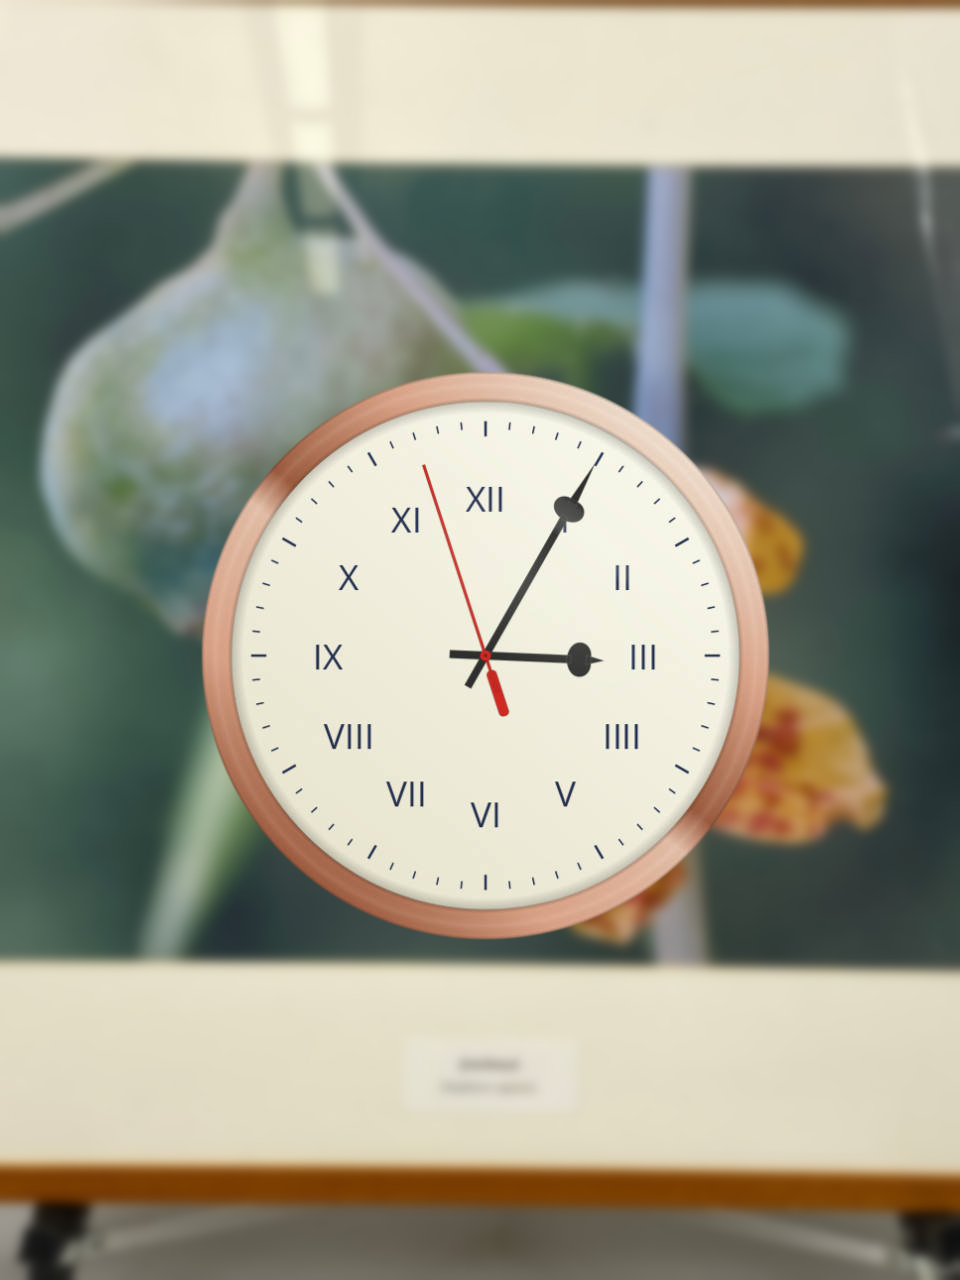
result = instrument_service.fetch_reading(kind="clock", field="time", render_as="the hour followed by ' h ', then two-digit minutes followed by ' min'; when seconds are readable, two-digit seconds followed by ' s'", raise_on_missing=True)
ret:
3 h 04 min 57 s
